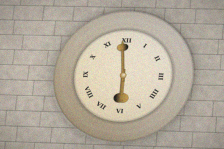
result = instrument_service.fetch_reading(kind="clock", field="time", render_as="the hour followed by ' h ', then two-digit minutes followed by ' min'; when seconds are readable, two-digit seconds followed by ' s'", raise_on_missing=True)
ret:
5 h 59 min
